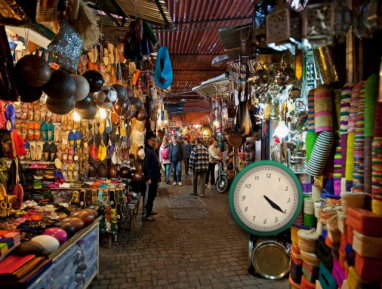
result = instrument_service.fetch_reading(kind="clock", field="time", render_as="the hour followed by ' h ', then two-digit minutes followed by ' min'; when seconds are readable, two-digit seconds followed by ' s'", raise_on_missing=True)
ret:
4 h 21 min
